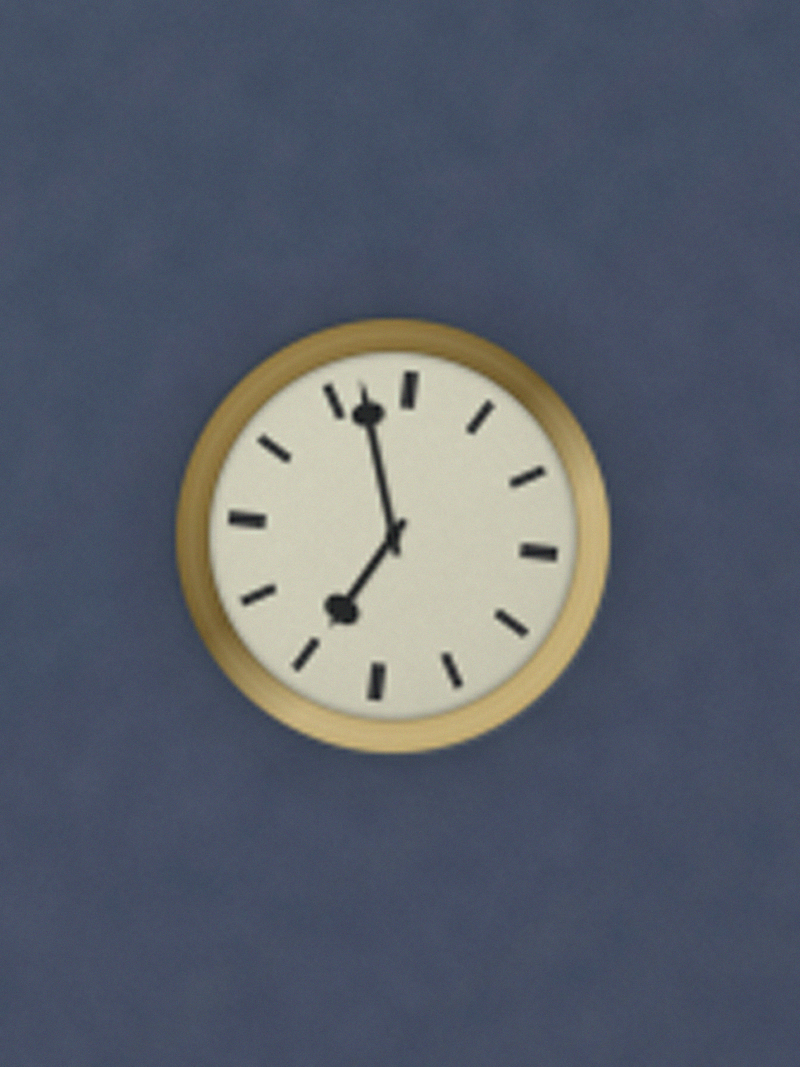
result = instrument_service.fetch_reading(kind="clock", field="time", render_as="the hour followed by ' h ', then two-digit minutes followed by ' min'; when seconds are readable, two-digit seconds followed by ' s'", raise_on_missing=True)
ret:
6 h 57 min
